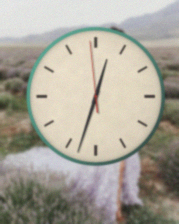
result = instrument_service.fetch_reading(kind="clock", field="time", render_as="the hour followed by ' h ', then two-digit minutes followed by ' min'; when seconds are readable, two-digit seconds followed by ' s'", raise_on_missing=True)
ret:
12 h 32 min 59 s
